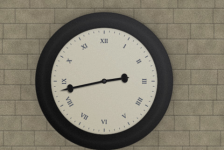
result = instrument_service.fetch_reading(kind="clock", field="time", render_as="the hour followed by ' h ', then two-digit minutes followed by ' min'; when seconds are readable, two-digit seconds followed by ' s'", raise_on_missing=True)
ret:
2 h 43 min
